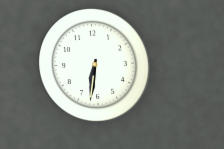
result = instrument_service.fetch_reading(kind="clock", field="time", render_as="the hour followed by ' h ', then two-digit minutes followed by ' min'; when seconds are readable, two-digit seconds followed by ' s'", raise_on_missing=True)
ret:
6 h 32 min
